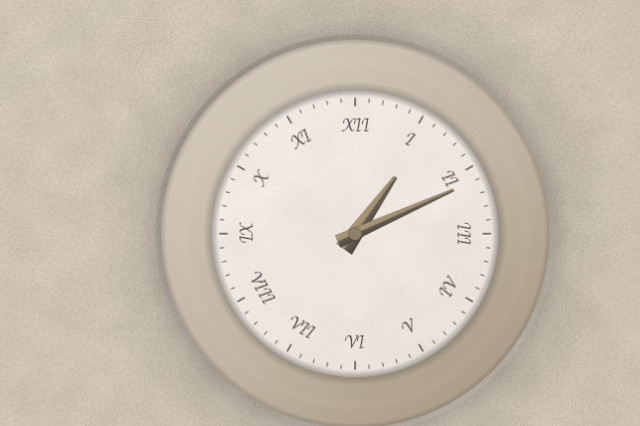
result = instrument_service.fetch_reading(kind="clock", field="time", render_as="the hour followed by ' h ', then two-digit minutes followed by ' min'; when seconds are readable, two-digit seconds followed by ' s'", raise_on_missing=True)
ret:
1 h 11 min
